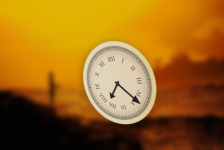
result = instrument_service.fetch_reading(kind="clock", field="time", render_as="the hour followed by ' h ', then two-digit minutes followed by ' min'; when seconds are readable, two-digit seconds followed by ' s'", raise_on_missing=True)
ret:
7 h 23 min
